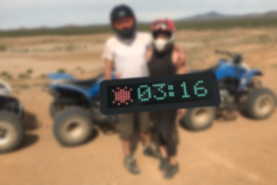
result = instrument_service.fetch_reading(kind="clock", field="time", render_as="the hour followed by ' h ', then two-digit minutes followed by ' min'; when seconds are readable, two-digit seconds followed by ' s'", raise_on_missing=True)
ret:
3 h 16 min
